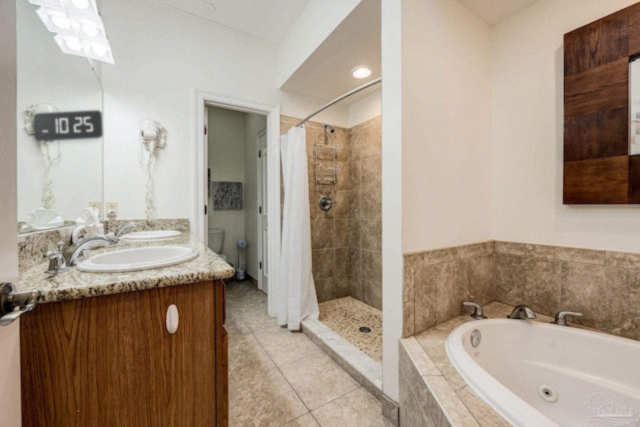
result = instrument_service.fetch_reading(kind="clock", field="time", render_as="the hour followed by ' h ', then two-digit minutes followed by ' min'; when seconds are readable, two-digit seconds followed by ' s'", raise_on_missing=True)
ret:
10 h 25 min
